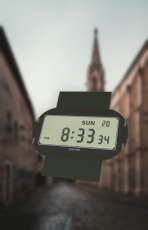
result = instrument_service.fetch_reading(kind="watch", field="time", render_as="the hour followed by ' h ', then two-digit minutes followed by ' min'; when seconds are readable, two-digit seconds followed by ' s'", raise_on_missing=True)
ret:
8 h 33 min 34 s
